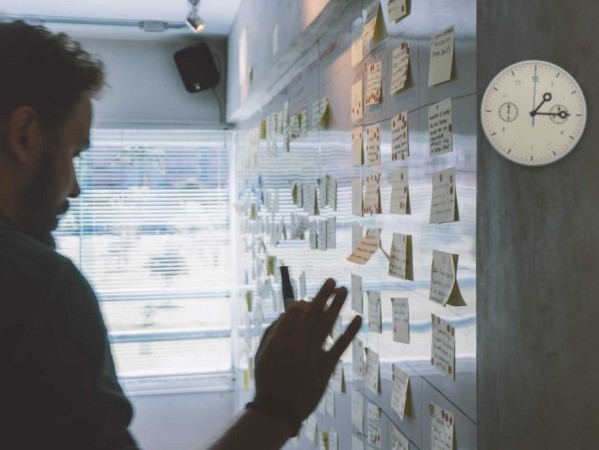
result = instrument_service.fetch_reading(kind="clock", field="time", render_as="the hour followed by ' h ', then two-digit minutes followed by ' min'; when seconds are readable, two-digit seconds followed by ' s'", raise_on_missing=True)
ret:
1 h 15 min
